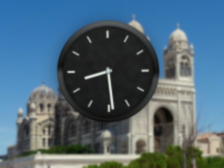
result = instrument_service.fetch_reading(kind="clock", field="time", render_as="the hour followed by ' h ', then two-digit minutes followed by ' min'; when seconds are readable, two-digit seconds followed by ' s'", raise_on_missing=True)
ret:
8 h 29 min
